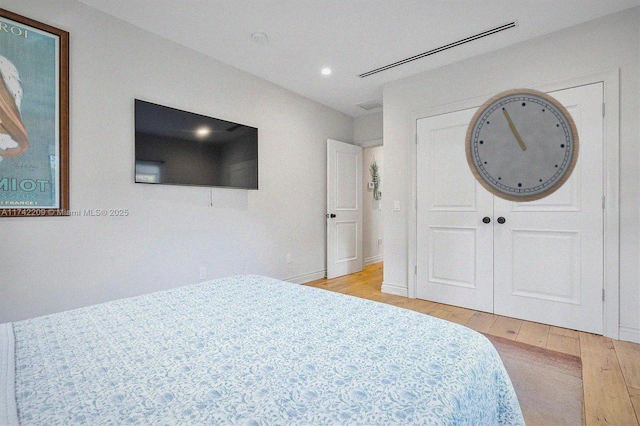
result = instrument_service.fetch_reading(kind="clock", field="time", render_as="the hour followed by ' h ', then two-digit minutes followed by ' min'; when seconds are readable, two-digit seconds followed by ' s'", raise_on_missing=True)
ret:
10 h 55 min
